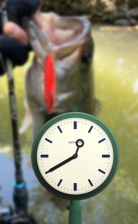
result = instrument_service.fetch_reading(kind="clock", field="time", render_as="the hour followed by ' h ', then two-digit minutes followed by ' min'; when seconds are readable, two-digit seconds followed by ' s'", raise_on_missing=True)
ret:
12 h 40 min
